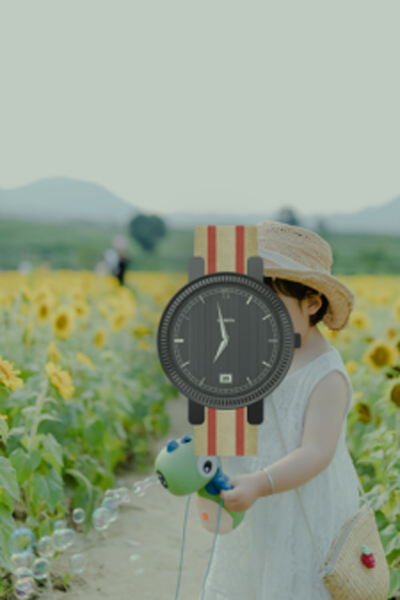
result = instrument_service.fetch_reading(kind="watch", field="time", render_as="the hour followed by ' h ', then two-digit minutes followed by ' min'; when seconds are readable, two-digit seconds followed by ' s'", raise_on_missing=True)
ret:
6 h 58 min
